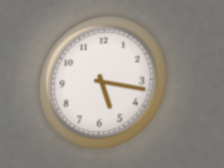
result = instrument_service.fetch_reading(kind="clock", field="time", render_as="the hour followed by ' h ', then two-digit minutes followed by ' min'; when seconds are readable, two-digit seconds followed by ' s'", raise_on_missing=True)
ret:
5 h 17 min
